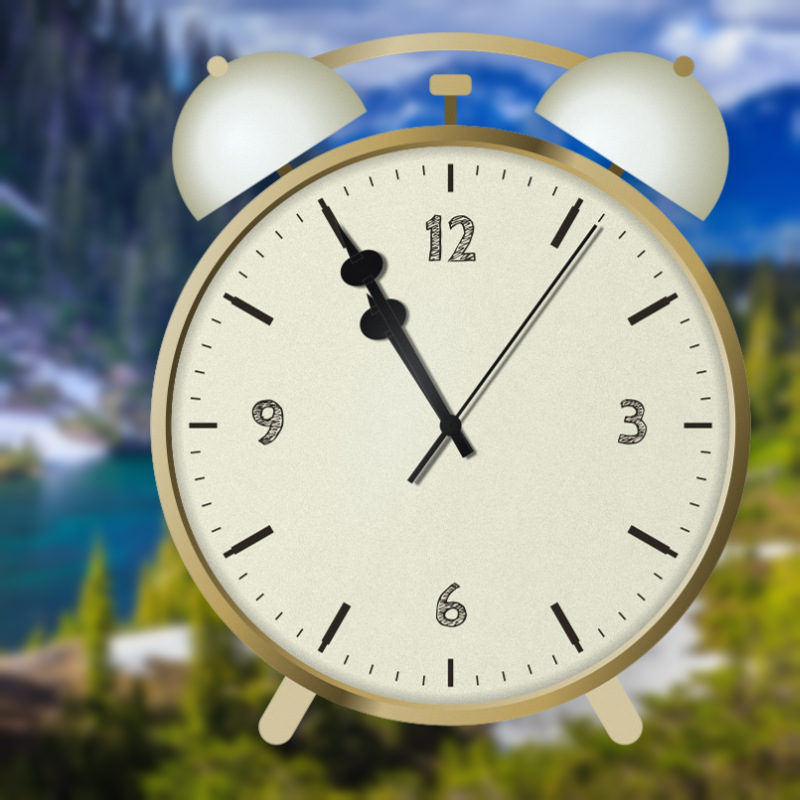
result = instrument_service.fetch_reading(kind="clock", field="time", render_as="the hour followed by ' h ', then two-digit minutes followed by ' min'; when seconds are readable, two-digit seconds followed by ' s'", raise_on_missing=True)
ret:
10 h 55 min 06 s
